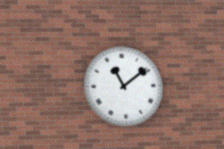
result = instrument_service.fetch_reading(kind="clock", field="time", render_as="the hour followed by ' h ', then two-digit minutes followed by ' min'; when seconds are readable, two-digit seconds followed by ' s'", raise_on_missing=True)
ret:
11 h 09 min
